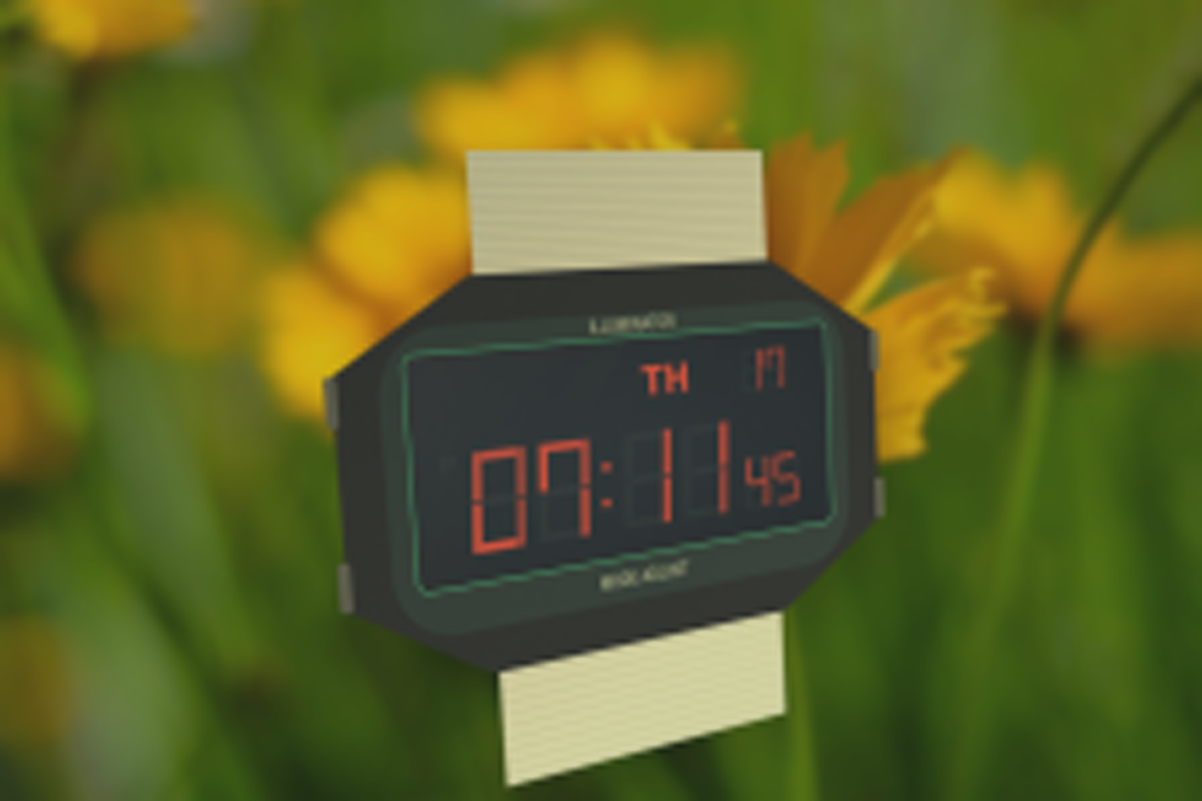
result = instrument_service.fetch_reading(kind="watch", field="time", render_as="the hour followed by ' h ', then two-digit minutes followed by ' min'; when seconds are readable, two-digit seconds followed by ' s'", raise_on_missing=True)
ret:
7 h 11 min 45 s
